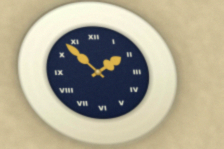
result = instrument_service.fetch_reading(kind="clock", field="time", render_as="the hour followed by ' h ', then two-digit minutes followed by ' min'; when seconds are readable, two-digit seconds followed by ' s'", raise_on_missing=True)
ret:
1 h 53 min
